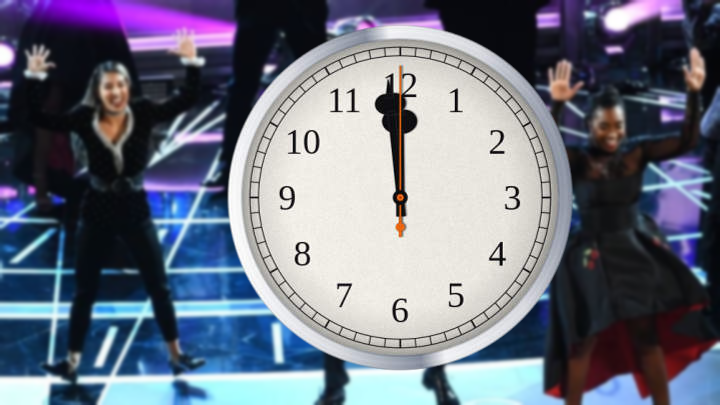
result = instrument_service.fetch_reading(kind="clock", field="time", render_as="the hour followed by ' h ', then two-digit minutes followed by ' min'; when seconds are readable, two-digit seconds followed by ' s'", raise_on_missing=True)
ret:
11 h 59 min 00 s
